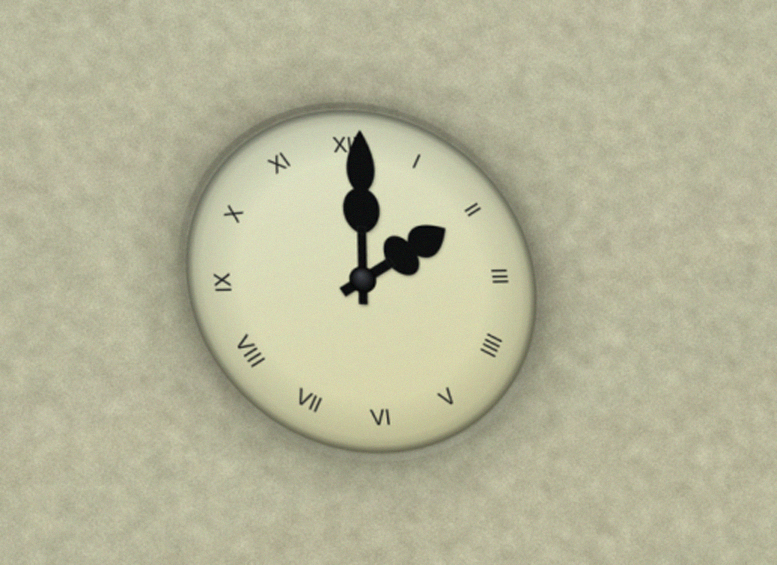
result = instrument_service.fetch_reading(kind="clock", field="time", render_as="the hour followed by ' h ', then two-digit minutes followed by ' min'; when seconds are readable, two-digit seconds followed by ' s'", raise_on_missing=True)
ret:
2 h 01 min
